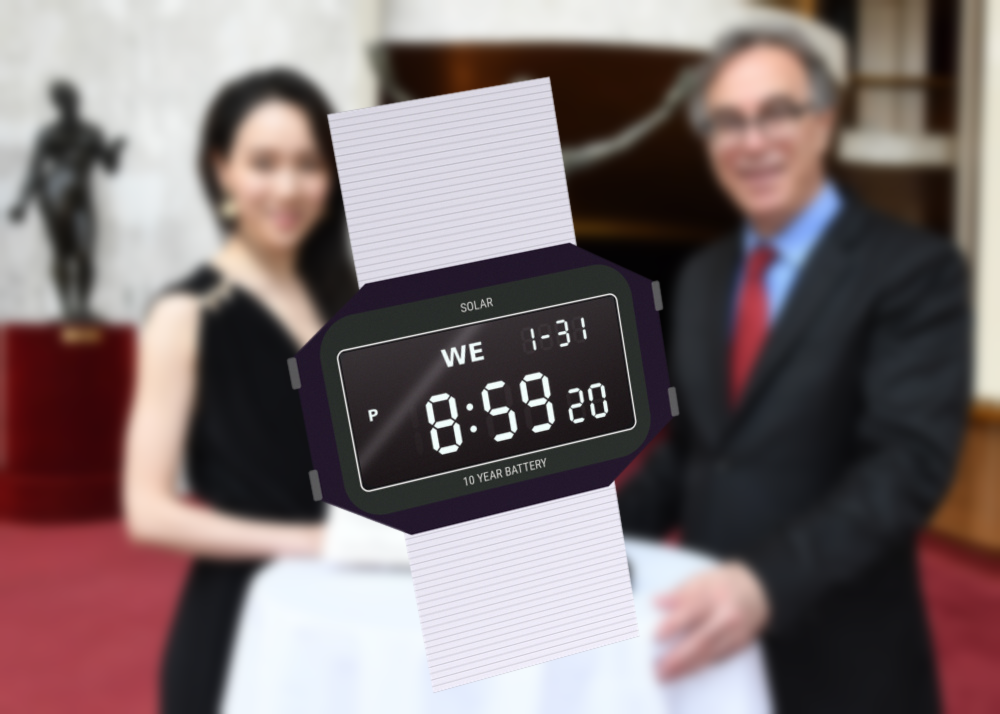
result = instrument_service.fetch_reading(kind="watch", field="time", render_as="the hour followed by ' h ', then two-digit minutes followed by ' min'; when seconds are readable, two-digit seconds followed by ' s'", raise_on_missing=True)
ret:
8 h 59 min 20 s
